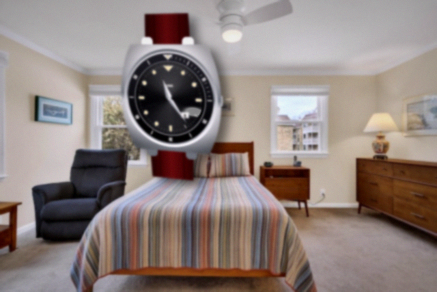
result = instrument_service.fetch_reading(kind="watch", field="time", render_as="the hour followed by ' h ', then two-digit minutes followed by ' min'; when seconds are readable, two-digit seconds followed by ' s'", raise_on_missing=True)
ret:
11 h 24 min
